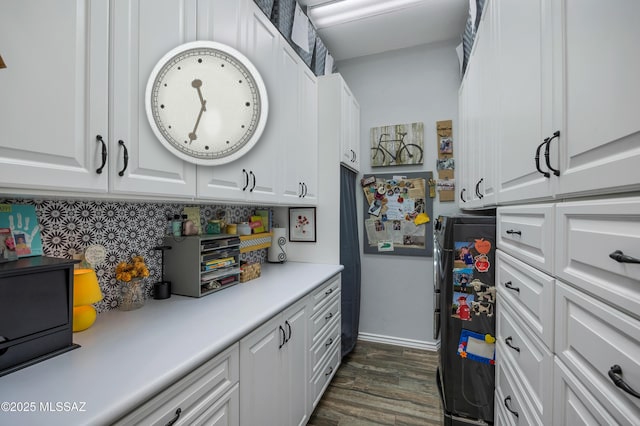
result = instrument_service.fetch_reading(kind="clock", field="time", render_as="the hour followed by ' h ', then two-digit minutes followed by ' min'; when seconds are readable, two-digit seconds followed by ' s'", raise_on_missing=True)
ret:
11 h 34 min
